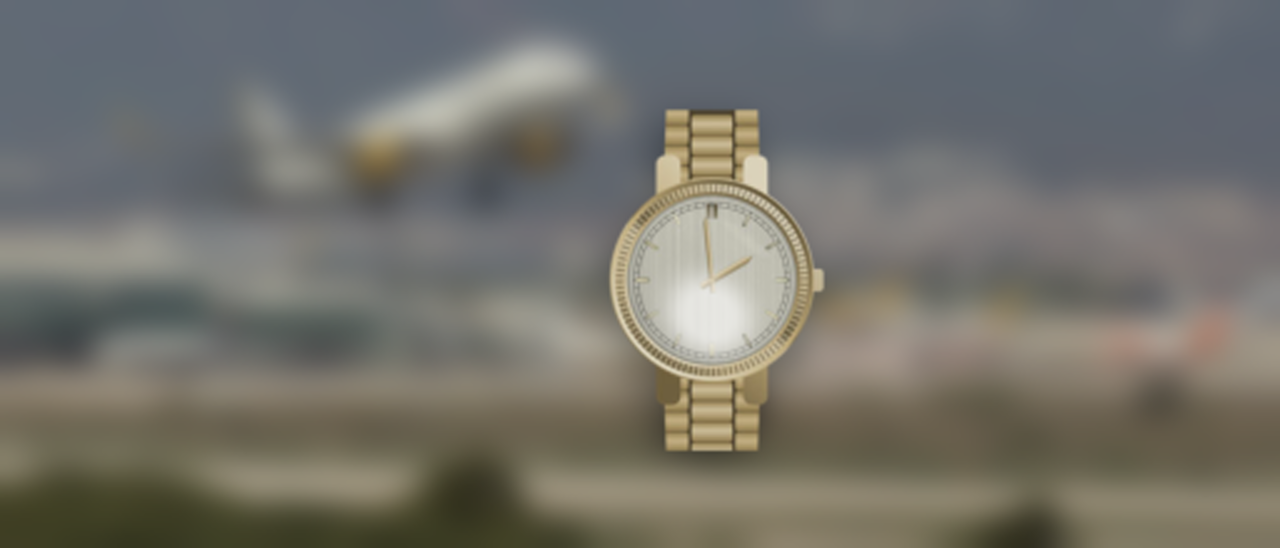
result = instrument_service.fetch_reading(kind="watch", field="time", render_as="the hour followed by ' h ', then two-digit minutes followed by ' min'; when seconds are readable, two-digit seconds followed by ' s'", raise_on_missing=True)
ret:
1 h 59 min
